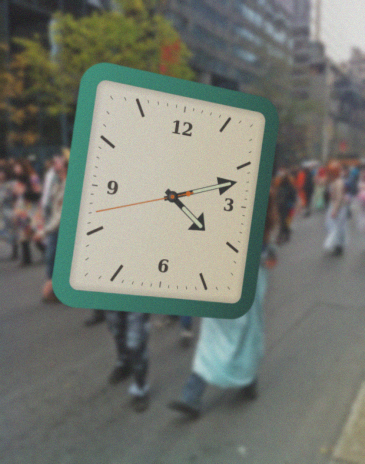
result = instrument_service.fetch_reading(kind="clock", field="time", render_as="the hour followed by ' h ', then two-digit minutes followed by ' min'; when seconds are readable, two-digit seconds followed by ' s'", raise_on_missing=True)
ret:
4 h 11 min 42 s
